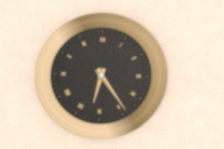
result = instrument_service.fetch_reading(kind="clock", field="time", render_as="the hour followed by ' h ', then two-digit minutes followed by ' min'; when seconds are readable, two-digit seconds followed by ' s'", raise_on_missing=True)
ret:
6 h 24 min
